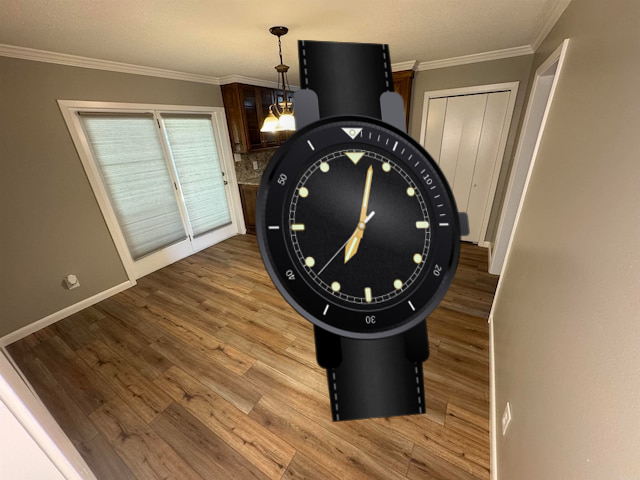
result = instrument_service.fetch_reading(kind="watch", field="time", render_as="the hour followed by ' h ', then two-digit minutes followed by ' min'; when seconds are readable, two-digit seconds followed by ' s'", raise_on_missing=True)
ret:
7 h 02 min 38 s
